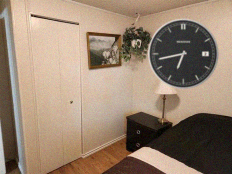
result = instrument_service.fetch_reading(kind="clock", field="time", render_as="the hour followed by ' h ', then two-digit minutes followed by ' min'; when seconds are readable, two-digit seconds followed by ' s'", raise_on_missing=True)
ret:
6 h 43 min
